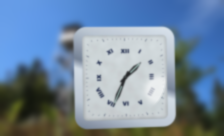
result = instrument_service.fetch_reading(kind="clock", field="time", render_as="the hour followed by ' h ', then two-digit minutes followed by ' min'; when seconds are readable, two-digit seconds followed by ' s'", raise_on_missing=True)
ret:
1 h 34 min
